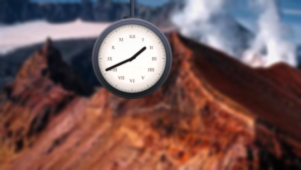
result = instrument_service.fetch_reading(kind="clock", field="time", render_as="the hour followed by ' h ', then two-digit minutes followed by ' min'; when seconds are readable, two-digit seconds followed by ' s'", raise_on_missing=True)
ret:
1 h 41 min
